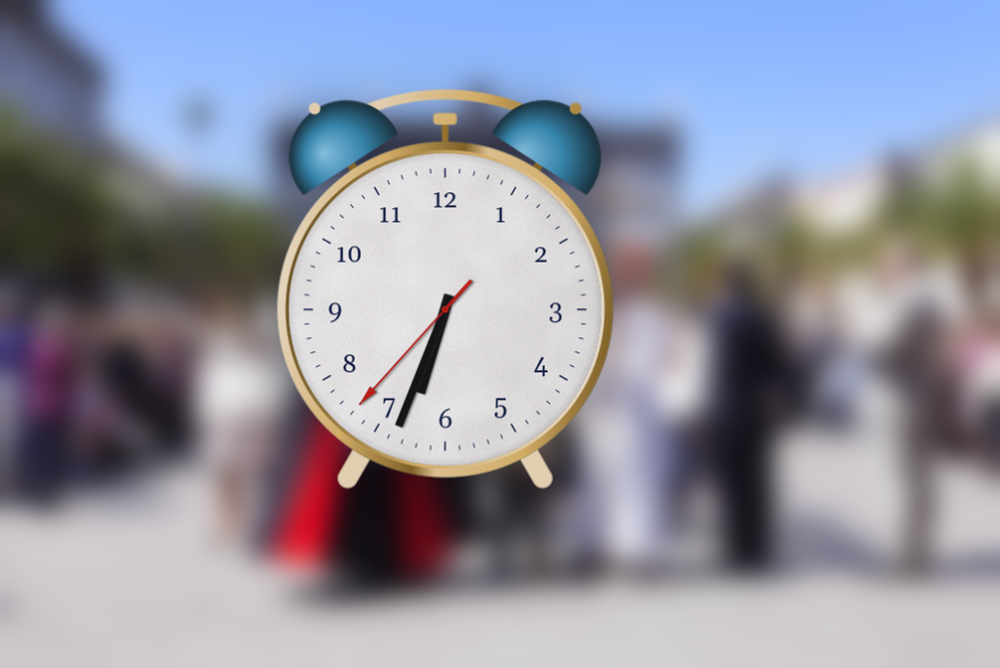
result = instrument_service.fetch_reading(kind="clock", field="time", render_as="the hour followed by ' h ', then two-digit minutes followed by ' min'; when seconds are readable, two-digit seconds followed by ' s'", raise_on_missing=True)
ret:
6 h 33 min 37 s
